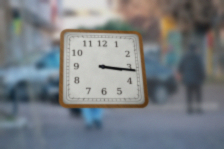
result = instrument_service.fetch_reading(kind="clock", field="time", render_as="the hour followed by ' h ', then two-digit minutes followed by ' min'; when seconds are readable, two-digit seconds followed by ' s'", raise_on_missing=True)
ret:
3 h 16 min
